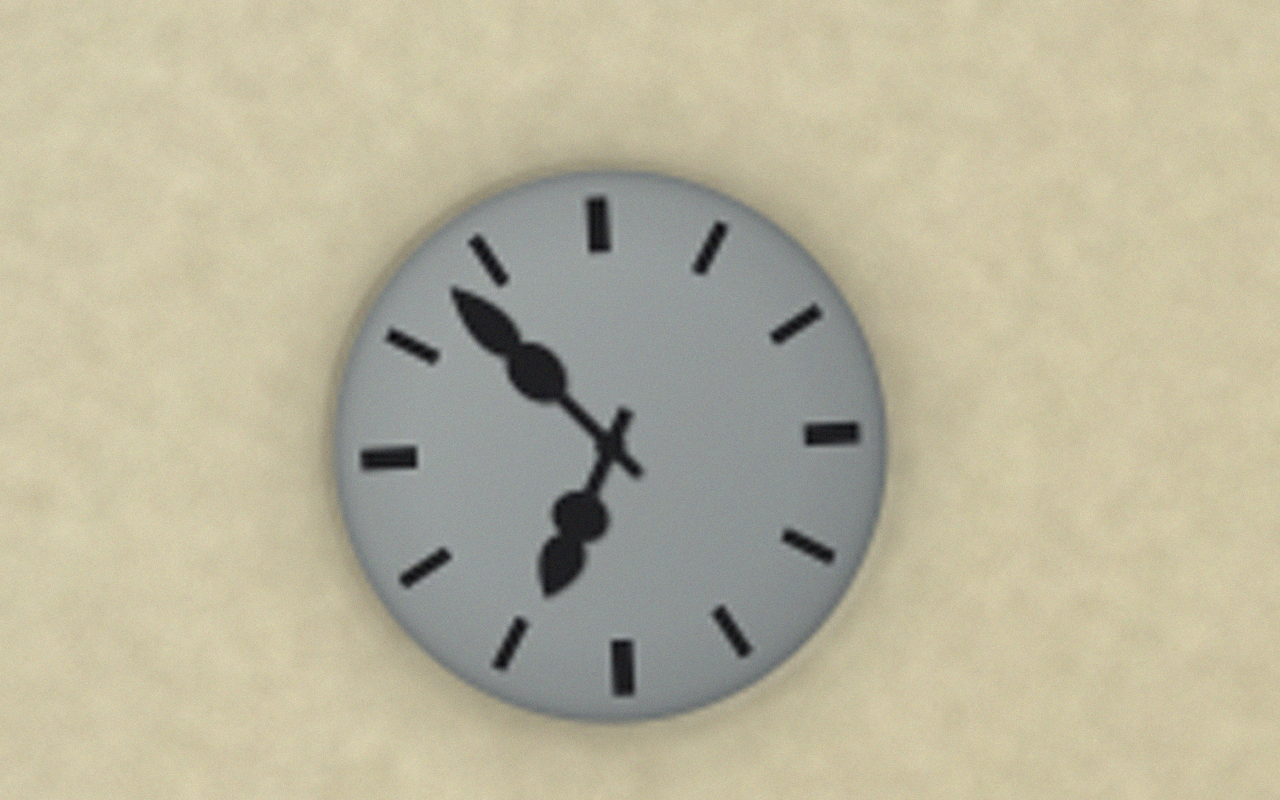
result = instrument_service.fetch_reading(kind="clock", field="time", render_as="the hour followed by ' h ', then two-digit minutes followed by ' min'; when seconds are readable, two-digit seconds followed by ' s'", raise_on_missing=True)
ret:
6 h 53 min
